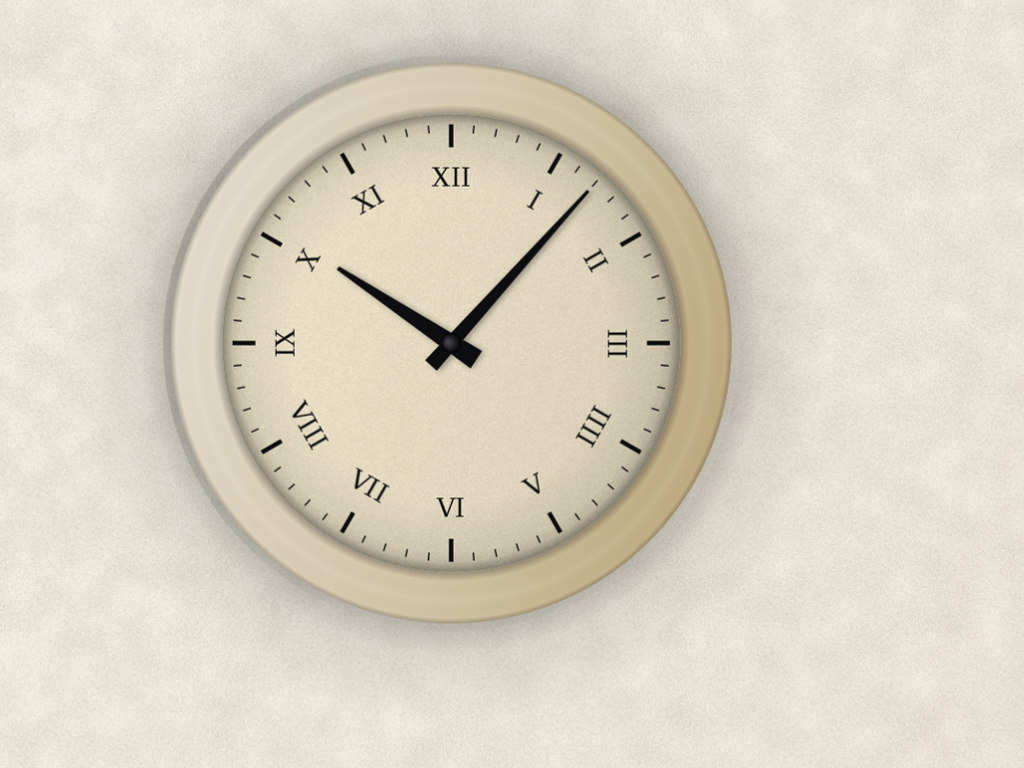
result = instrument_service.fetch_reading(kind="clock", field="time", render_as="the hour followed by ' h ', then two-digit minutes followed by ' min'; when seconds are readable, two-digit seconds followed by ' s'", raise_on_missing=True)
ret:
10 h 07 min
